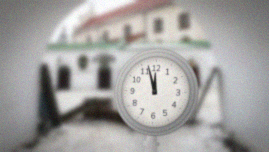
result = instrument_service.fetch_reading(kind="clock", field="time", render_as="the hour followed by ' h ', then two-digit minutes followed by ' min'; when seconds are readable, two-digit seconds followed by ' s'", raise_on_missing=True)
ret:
11 h 57 min
